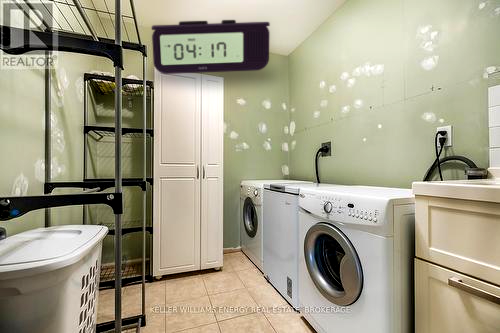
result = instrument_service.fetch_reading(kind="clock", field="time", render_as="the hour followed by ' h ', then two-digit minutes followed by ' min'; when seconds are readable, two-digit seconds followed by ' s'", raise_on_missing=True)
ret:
4 h 17 min
